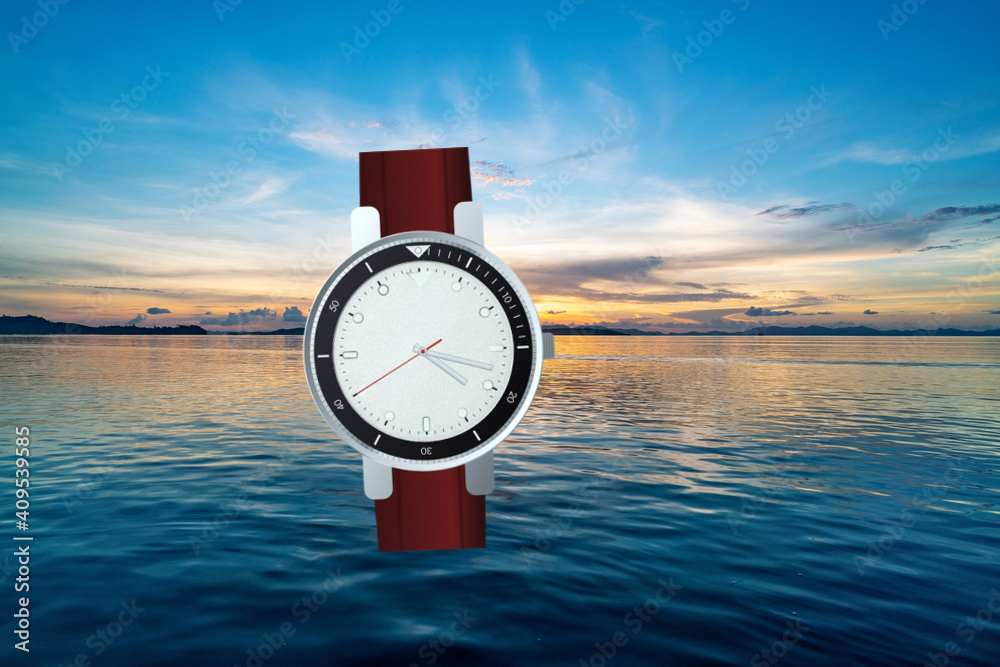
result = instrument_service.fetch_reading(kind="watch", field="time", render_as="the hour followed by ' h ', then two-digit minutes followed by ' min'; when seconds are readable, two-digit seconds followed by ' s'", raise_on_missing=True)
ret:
4 h 17 min 40 s
